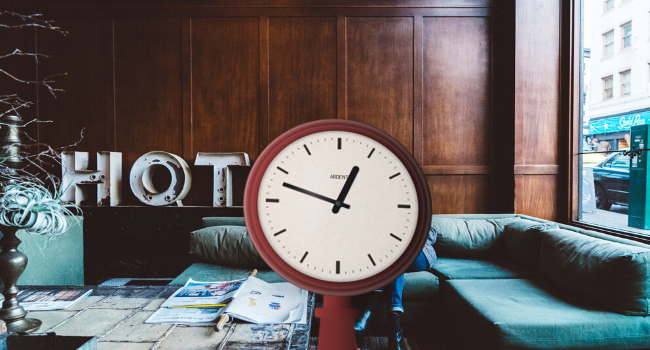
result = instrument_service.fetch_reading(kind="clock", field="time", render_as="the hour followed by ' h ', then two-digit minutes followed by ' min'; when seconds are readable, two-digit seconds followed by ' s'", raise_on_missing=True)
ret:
12 h 48 min
